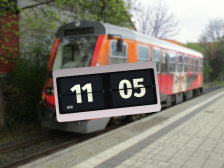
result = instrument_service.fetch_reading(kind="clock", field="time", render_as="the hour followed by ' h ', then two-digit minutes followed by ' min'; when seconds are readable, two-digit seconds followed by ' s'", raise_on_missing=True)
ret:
11 h 05 min
